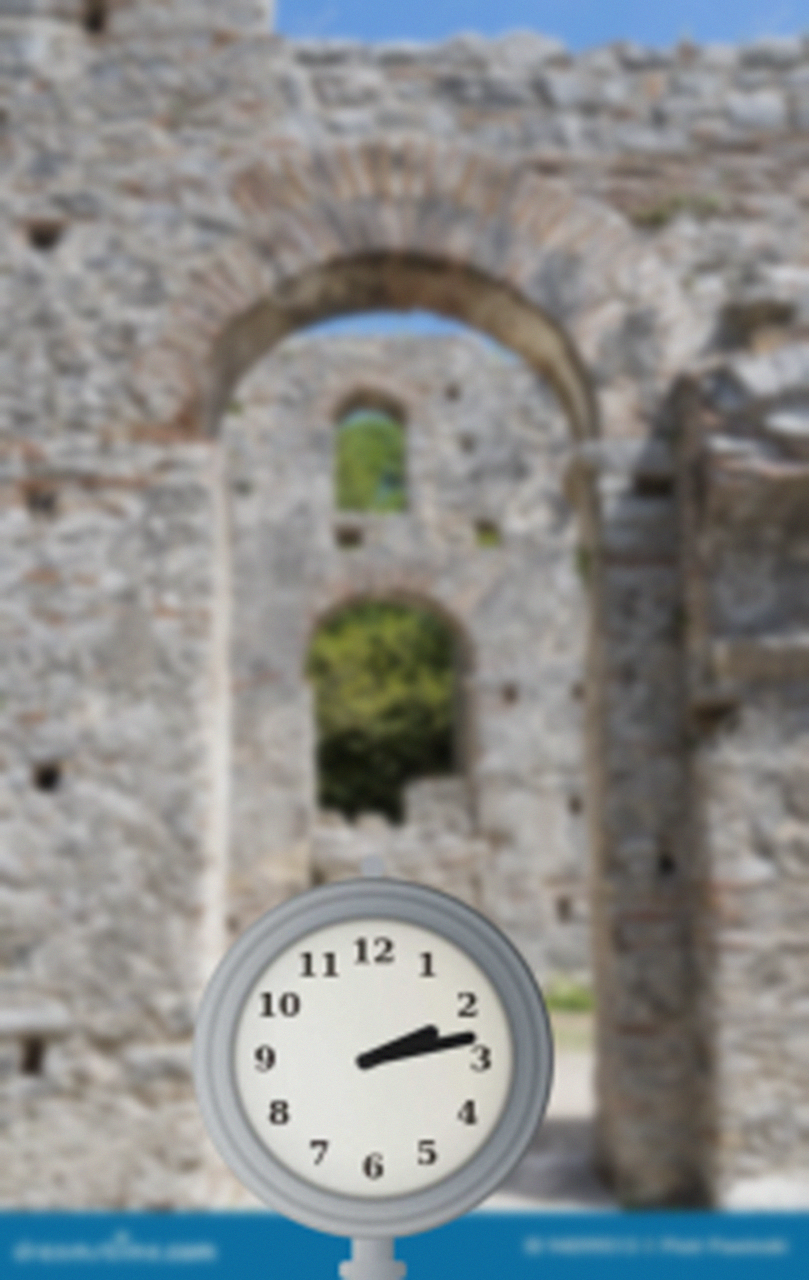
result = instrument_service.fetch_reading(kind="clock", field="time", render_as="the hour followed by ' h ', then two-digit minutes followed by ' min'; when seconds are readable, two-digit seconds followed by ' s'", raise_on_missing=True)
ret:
2 h 13 min
